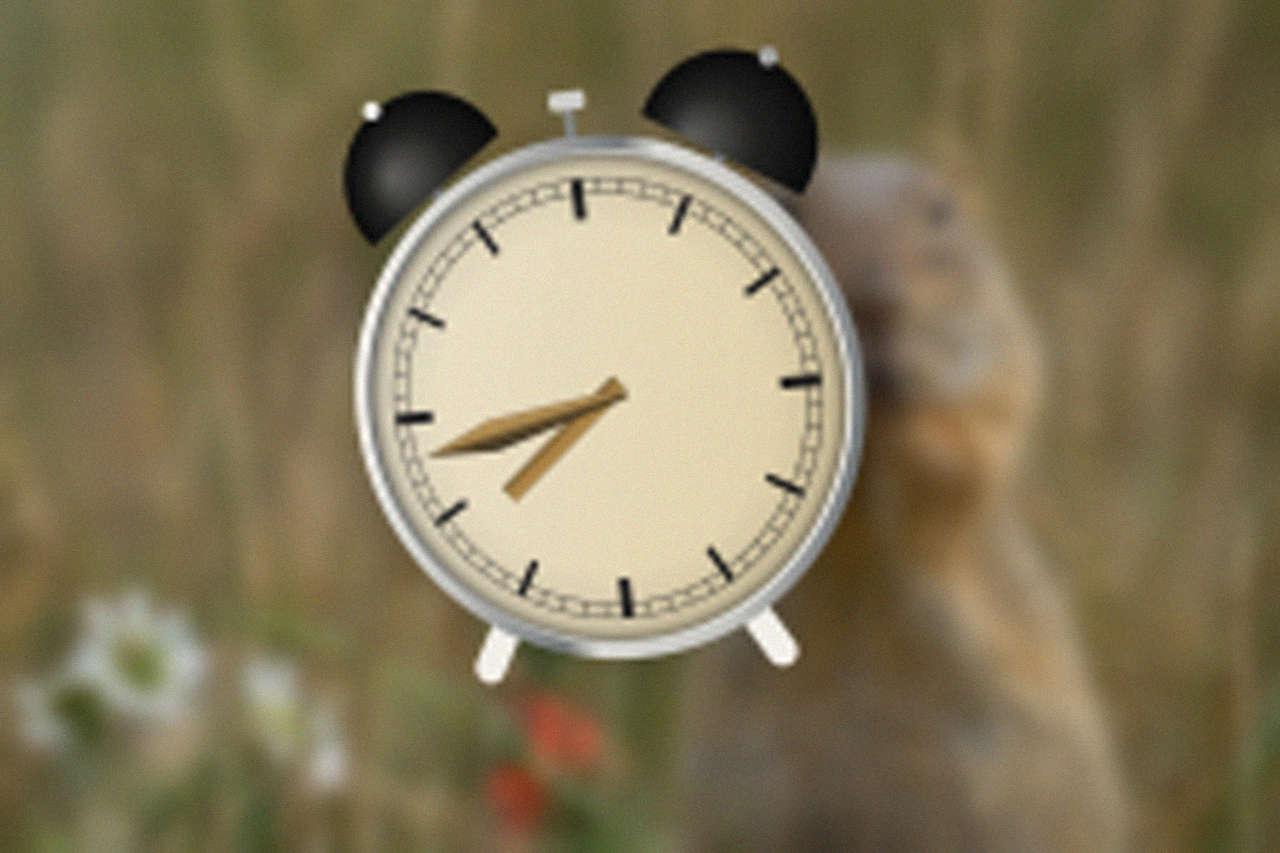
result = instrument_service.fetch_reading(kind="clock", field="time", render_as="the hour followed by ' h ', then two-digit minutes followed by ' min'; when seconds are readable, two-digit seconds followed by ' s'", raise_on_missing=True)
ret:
7 h 43 min
